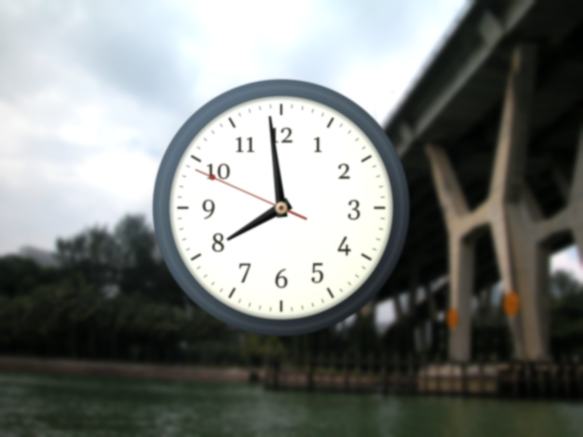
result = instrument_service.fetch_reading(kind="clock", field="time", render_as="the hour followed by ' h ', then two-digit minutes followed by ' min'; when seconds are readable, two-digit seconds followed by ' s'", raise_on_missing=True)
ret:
7 h 58 min 49 s
